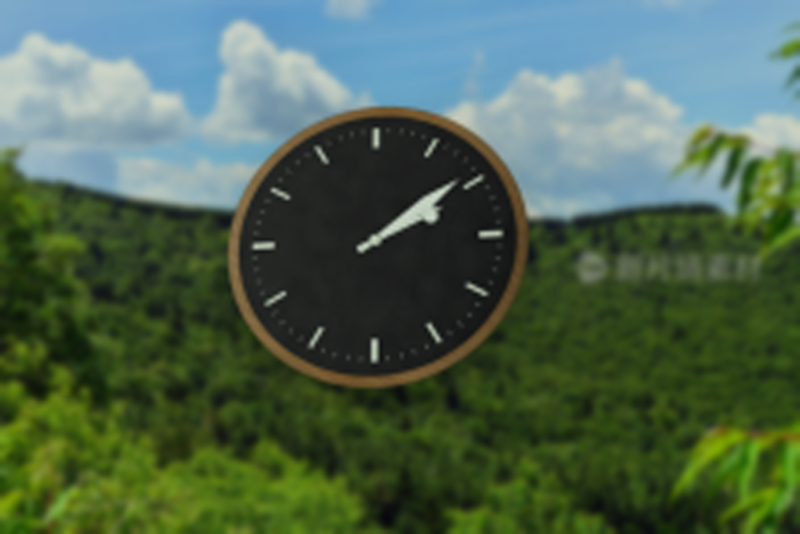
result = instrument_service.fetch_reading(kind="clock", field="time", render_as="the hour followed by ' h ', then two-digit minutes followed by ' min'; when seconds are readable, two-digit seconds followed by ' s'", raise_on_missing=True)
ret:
2 h 09 min
